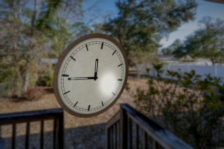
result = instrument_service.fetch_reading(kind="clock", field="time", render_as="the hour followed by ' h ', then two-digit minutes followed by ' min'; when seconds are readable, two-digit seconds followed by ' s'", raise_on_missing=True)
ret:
11 h 44 min
